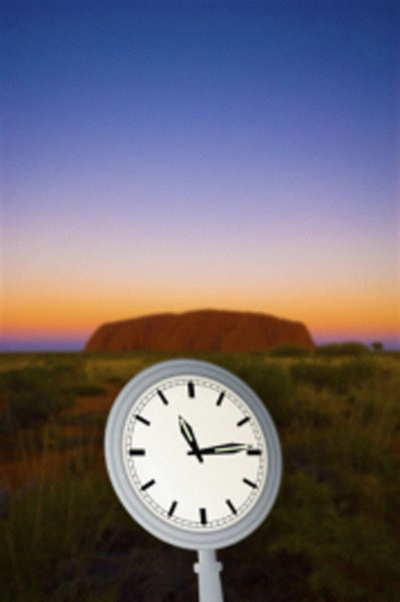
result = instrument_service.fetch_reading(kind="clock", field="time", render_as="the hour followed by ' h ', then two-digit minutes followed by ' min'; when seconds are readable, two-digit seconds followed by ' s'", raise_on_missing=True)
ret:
11 h 14 min
